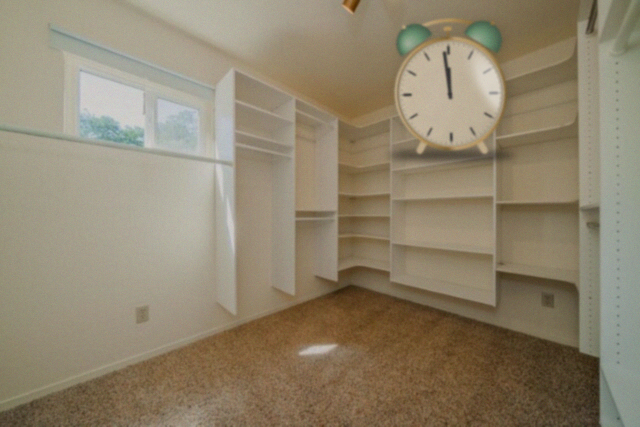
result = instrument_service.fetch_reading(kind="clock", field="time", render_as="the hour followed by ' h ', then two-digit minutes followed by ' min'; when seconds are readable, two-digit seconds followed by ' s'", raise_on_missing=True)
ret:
11 h 59 min
